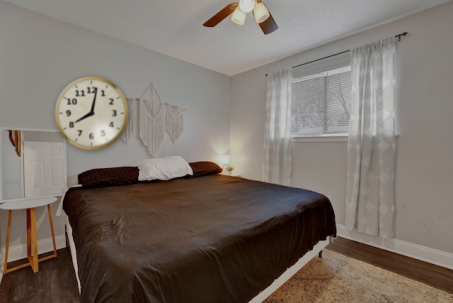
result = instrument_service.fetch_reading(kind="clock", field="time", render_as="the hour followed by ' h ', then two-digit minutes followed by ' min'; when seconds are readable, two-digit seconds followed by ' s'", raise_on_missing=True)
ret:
8 h 02 min
